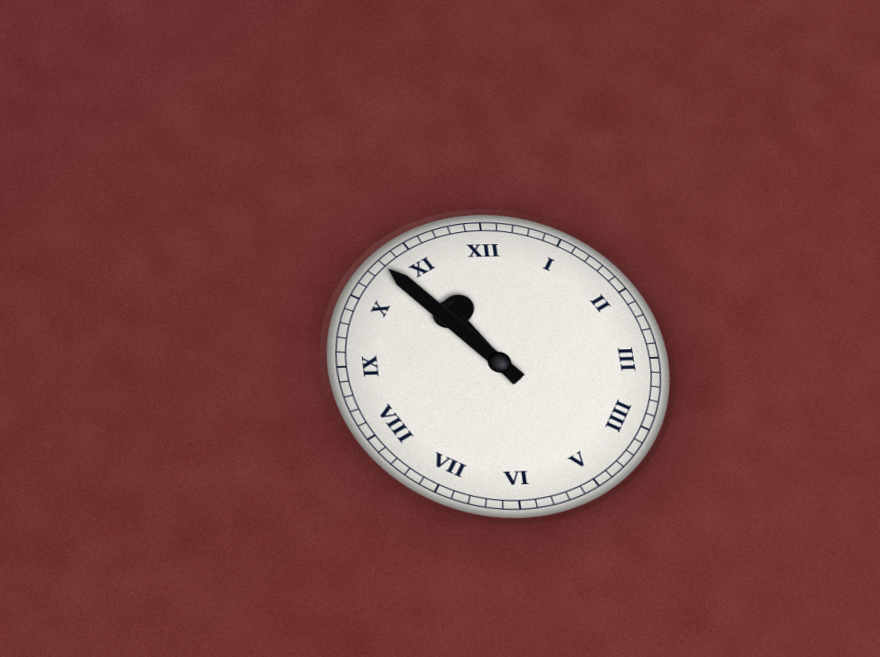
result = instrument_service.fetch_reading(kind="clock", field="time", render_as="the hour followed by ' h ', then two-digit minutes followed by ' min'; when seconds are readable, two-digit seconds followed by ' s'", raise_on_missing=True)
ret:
10 h 53 min
